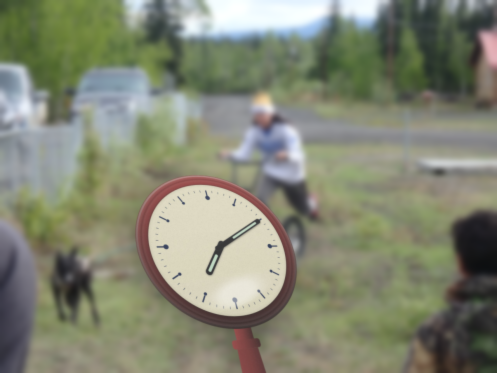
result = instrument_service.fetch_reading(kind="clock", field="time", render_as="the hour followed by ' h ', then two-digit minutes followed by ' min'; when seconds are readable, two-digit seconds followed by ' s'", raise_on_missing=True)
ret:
7 h 10 min
